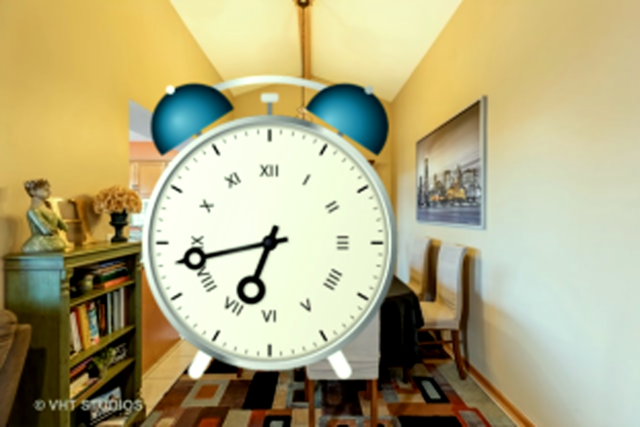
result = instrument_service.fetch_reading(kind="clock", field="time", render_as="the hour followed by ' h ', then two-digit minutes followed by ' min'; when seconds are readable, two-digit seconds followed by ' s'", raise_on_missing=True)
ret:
6 h 43 min
